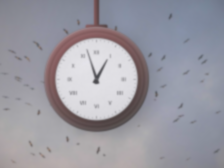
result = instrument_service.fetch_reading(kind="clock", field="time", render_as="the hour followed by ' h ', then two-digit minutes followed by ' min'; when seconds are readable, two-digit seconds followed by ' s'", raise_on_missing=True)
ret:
12 h 57 min
